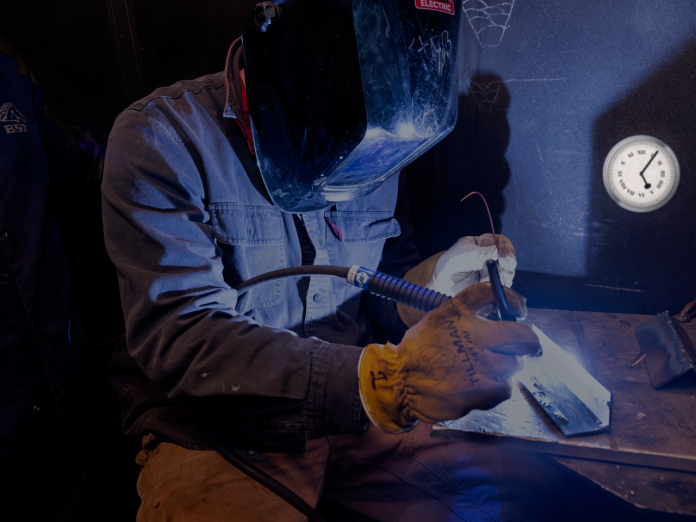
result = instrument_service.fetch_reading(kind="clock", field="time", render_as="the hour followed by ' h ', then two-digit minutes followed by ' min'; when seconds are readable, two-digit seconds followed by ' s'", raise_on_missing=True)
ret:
5 h 06 min
